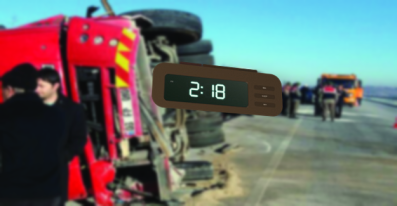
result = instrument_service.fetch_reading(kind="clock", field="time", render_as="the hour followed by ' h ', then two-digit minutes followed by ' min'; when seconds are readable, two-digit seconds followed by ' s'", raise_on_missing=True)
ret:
2 h 18 min
